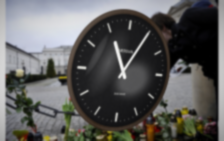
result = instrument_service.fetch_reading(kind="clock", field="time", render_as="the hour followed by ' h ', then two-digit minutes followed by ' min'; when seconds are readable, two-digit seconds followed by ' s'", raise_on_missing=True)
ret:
11 h 05 min
